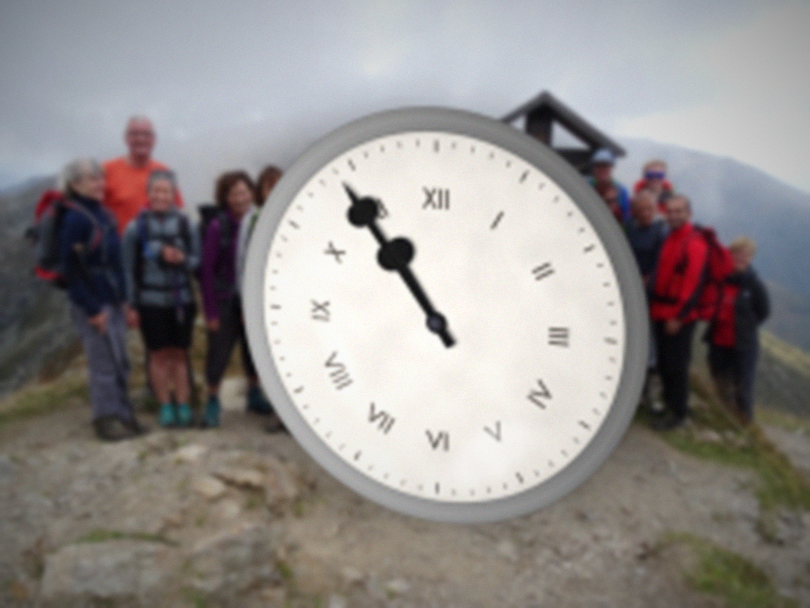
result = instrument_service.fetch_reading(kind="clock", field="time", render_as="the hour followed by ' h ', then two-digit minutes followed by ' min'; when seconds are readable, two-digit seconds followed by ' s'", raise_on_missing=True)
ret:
10 h 54 min
